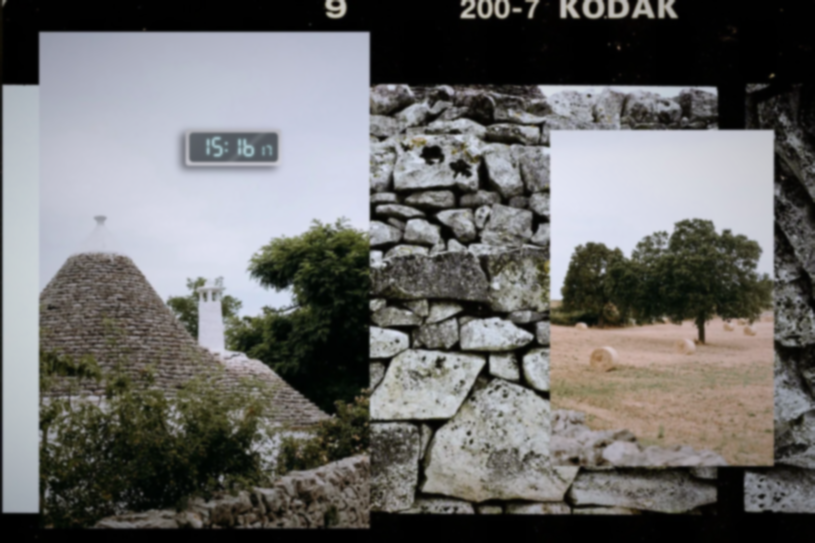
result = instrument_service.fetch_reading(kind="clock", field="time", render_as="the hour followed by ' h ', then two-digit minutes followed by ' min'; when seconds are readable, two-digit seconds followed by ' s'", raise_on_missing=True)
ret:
15 h 16 min
